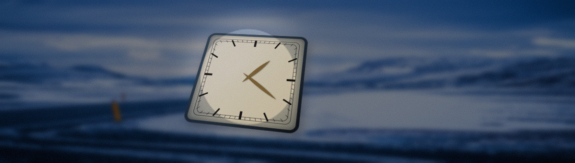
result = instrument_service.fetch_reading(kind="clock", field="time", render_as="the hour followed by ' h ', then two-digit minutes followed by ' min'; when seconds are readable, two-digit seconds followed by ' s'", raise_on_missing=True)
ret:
1 h 21 min
